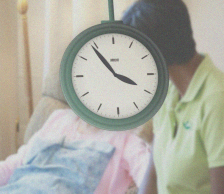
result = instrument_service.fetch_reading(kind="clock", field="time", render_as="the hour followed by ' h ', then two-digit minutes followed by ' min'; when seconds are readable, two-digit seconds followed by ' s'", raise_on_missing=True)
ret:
3 h 54 min
